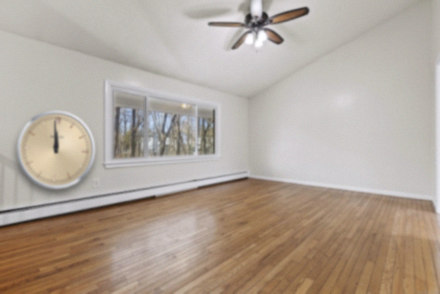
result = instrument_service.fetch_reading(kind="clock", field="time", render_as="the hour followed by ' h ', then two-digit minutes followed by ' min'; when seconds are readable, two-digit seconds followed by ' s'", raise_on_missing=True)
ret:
11 h 59 min
